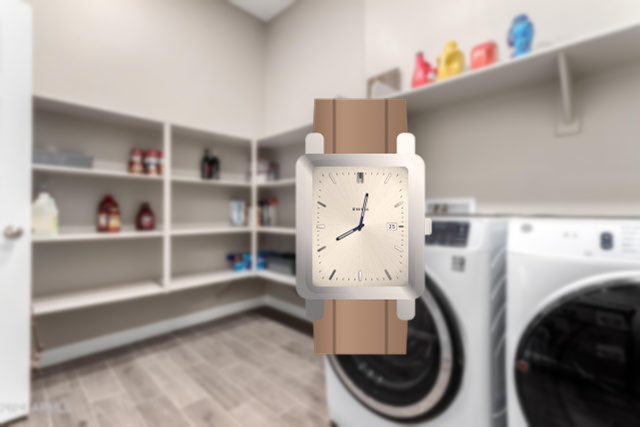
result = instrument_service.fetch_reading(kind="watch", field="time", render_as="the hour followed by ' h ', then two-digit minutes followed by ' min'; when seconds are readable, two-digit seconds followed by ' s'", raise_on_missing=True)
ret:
8 h 02 min
